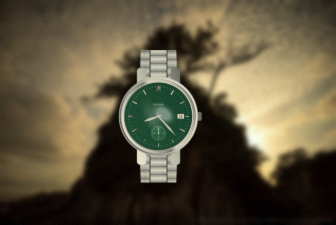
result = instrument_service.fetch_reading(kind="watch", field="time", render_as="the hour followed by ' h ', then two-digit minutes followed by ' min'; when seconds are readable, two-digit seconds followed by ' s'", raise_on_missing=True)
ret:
8 h 23 min
